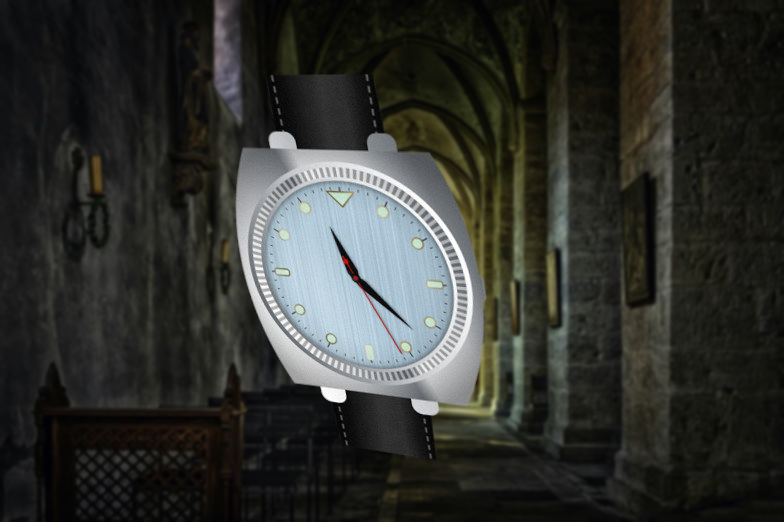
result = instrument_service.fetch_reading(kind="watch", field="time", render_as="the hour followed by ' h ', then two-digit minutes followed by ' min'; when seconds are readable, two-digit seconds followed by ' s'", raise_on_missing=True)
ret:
11 h 22 min 26 s
